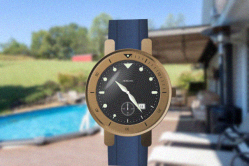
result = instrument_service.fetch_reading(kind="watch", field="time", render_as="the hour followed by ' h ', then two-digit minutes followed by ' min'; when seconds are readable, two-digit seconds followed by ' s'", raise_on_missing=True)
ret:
10 h 24 min
